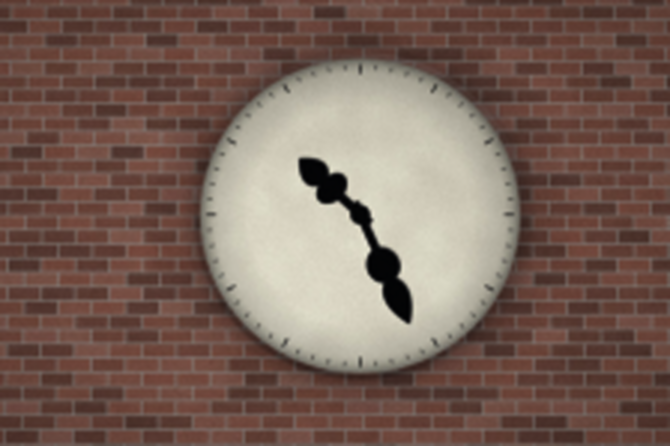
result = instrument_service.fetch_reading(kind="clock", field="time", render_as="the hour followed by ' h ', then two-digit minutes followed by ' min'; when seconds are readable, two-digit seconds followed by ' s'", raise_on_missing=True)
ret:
10 h 26 min
